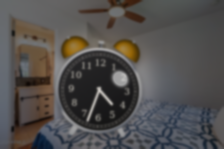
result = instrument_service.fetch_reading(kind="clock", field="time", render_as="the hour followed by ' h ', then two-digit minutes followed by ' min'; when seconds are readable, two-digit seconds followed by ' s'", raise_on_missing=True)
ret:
4 h 33 min
